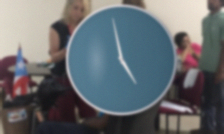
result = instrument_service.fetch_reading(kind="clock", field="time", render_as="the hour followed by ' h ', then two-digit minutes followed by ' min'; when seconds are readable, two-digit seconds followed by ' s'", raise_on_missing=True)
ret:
4 h 58 min
